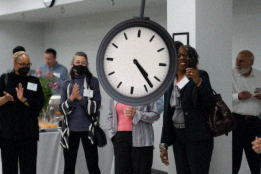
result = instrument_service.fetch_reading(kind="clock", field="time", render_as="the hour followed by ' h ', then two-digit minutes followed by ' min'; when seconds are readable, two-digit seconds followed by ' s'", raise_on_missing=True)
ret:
4 h 23 min
